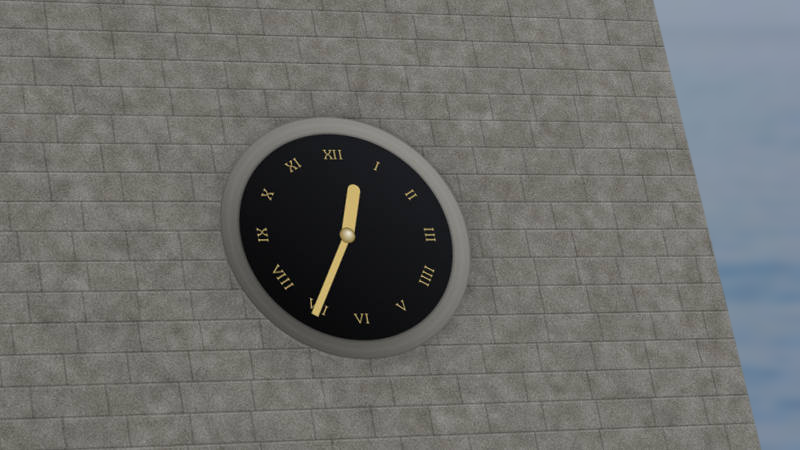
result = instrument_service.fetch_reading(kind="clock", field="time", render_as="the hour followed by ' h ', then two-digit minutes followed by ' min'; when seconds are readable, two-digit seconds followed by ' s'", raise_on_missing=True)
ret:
12 h 35 min
